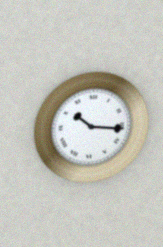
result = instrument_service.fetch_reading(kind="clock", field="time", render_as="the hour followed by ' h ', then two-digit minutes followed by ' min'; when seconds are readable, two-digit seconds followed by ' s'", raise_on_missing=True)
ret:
10 h 16 min
